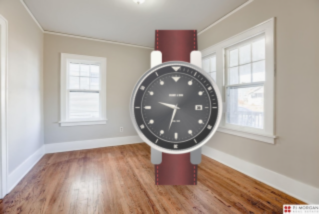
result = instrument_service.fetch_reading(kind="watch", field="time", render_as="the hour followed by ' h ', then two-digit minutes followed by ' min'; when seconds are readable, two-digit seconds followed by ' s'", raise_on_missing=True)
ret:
9 h 33 min
